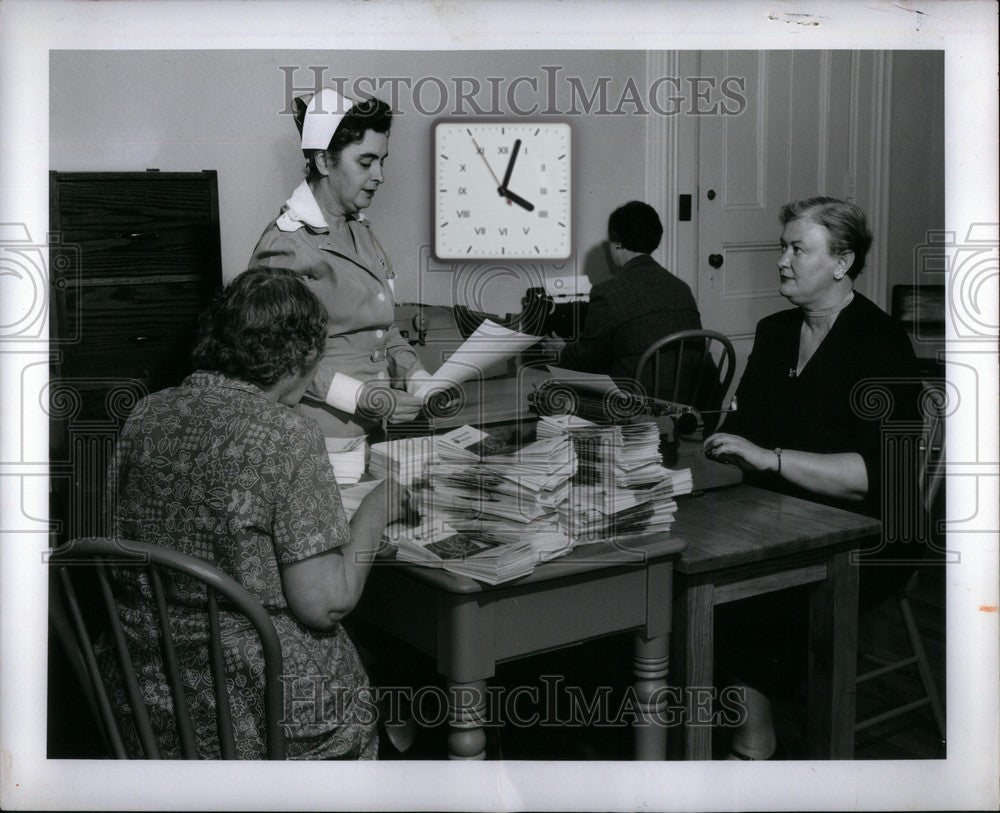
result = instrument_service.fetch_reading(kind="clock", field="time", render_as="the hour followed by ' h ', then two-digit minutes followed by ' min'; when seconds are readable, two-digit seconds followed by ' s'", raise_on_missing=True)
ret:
4 h 02 min 55 s
